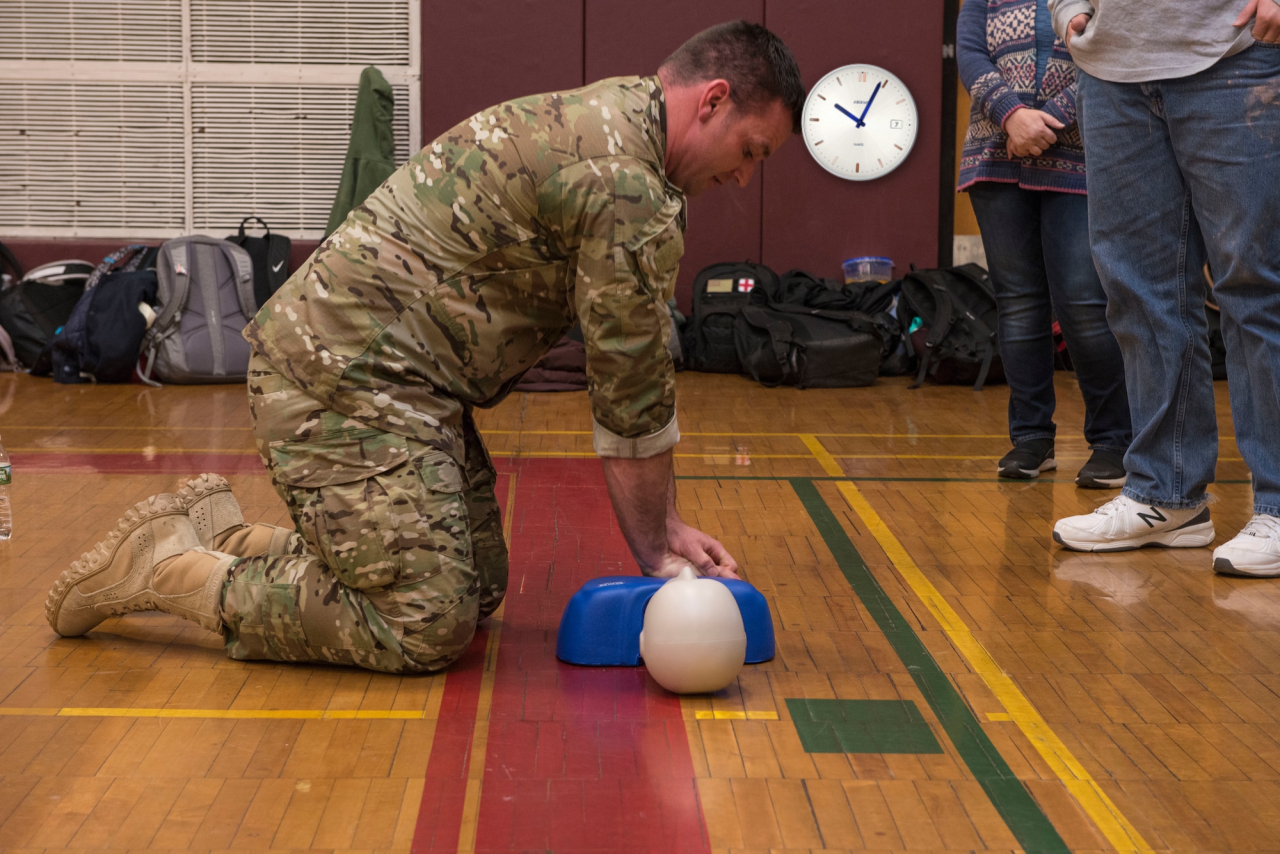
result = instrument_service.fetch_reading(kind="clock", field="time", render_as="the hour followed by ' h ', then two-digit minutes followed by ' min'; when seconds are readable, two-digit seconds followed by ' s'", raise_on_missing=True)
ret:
10 h 04 min
